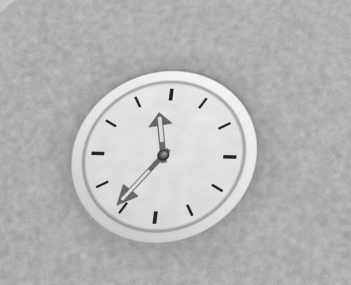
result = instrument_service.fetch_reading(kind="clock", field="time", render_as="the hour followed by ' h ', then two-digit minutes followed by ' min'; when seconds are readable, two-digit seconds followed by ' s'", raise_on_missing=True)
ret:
11 h 36 min
